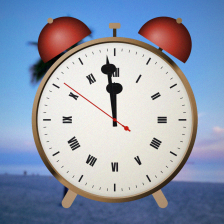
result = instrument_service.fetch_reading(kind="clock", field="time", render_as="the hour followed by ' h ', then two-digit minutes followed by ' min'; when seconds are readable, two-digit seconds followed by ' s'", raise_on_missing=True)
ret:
11 h 58 min 51 s
